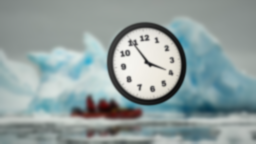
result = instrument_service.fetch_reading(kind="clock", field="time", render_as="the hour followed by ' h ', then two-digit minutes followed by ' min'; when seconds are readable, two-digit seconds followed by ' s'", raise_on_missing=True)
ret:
3 h 55 min
